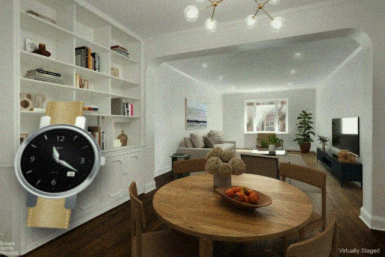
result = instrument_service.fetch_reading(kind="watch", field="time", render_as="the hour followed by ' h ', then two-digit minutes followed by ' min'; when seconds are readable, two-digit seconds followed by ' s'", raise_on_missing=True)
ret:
11 h 20 min
